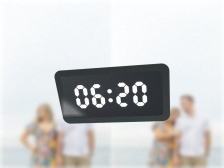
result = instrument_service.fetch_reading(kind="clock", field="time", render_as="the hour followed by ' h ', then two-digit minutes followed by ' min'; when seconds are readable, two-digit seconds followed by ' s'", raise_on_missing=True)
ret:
6 h 20 min
